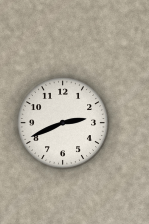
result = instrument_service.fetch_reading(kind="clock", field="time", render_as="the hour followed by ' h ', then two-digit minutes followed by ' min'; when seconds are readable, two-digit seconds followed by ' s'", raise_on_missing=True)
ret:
2 h 41 min
